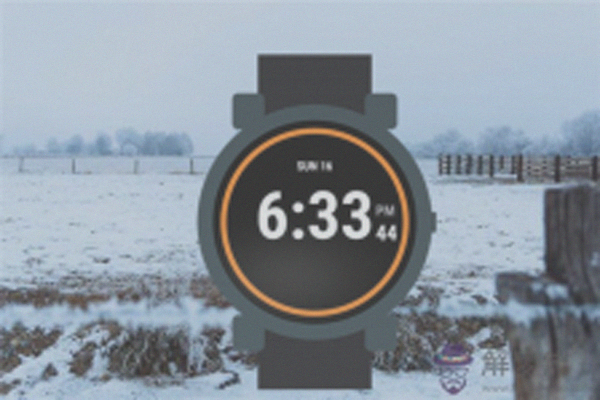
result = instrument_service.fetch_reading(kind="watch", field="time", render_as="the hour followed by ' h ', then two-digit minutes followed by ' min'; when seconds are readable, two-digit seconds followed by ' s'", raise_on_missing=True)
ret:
6 h 33 min 44 s
